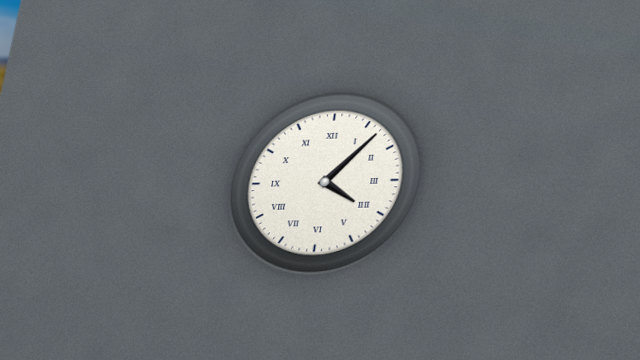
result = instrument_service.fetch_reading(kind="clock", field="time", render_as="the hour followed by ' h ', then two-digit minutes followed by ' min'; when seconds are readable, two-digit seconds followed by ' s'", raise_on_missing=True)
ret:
4 h 07 min
